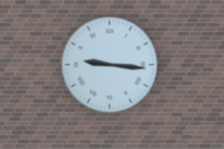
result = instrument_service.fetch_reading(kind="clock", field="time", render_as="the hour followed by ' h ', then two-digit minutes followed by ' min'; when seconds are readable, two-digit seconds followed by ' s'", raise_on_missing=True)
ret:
9 h 16 min
